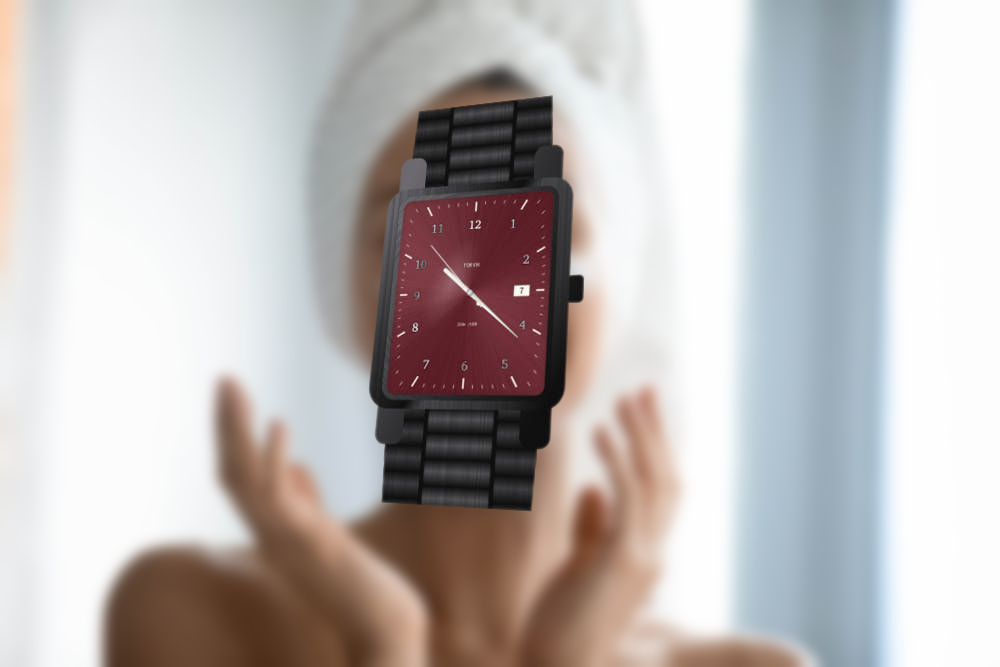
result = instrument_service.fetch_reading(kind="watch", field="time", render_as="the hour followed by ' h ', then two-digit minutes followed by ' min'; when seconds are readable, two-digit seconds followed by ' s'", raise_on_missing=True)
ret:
10 h 21 min 53 s
